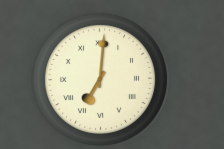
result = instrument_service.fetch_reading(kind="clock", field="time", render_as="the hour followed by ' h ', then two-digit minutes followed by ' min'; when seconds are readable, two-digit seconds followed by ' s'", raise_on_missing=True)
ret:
7 h 01 min
